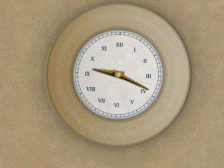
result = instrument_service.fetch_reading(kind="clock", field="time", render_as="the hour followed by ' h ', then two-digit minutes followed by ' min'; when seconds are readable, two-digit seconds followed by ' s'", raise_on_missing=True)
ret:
9 h 19 min
